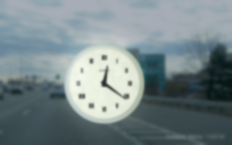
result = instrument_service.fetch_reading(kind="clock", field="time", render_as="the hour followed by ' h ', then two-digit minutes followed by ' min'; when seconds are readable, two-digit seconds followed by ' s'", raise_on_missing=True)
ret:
12 h 21 min
